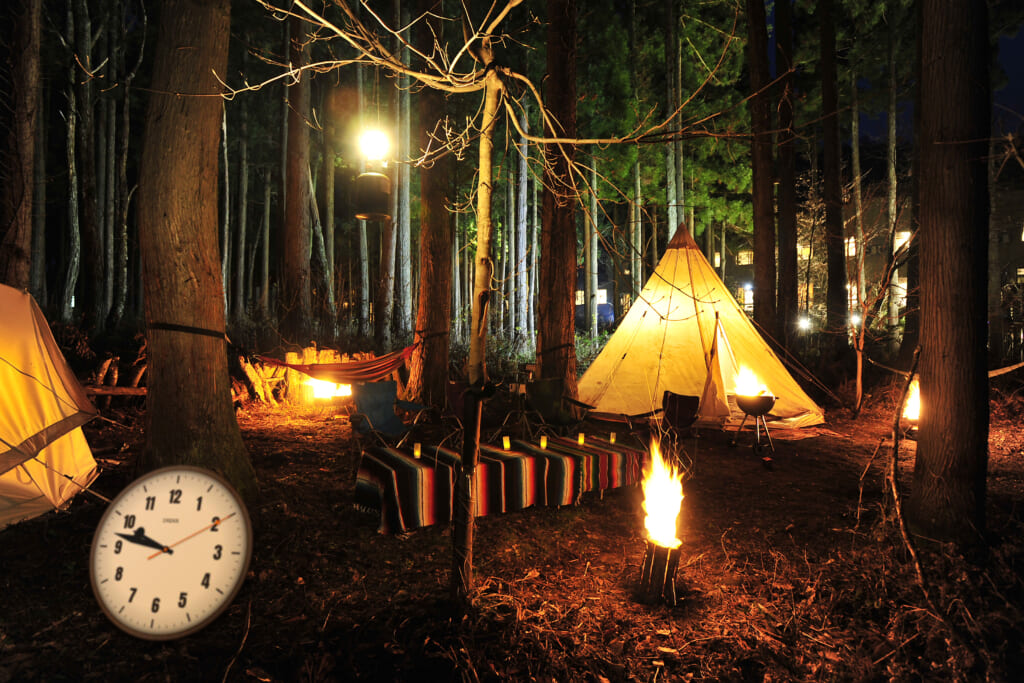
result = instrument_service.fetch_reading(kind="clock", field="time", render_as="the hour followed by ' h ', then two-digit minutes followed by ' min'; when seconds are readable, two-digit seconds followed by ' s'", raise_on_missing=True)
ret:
9 h 47 min 10 s
